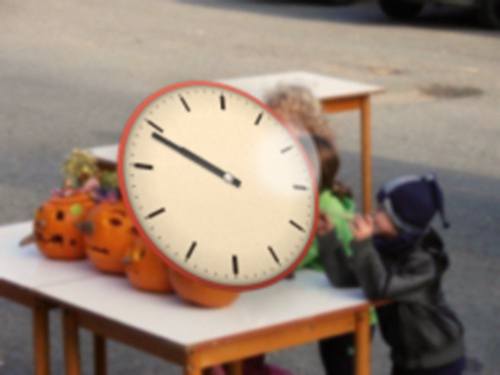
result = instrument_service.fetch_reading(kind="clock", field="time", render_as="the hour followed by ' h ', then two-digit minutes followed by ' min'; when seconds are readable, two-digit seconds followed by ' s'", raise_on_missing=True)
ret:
9 h 49 min
